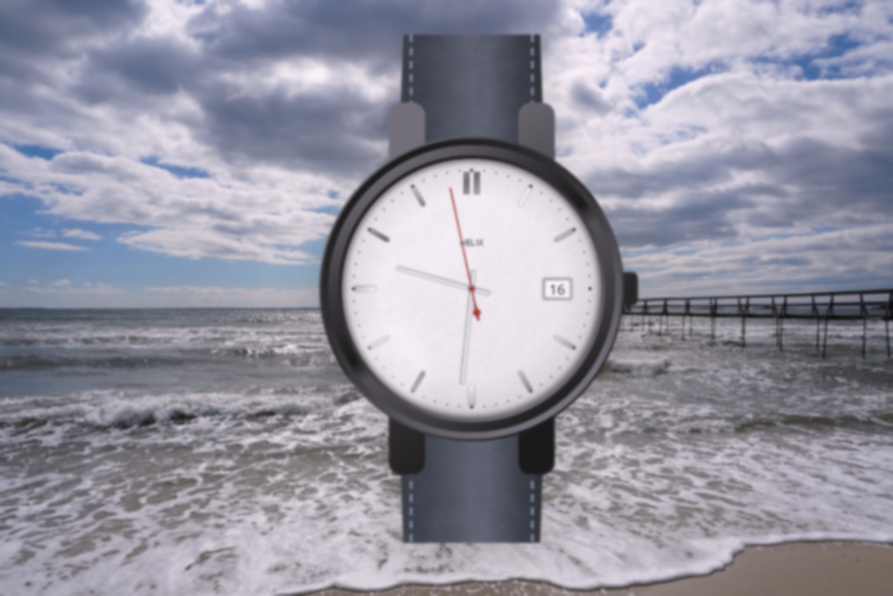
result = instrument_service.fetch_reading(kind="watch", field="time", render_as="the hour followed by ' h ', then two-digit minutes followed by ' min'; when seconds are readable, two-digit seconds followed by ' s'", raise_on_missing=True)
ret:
9 h 30 min 58 s
